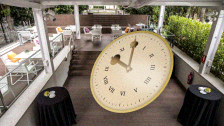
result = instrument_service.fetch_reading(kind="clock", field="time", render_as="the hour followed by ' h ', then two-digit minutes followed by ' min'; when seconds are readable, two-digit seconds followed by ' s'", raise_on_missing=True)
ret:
10 h 00 min
